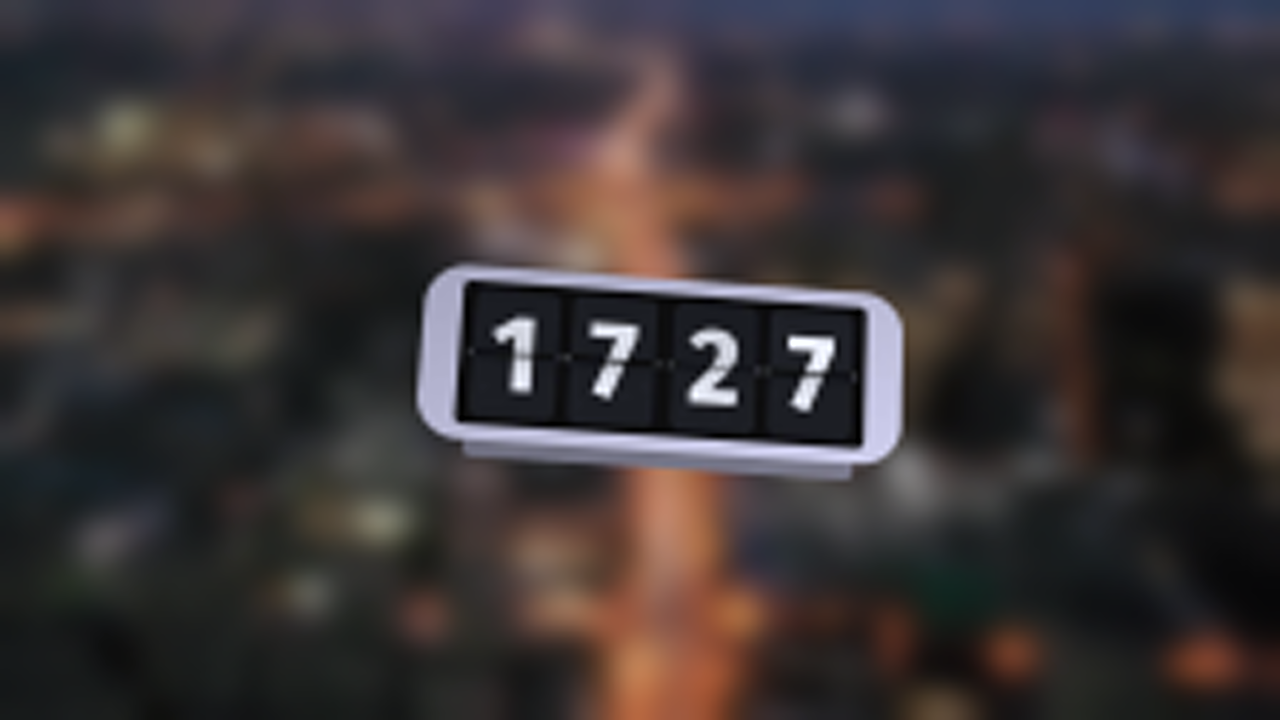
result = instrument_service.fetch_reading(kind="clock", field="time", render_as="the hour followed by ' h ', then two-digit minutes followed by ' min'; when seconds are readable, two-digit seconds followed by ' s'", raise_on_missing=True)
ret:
17 h 27 min
